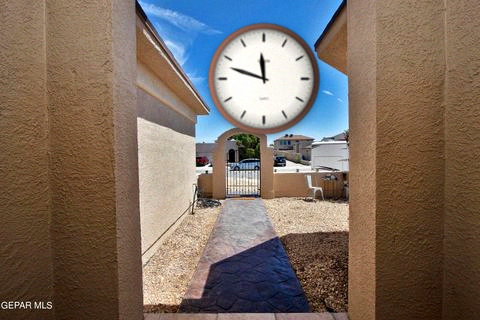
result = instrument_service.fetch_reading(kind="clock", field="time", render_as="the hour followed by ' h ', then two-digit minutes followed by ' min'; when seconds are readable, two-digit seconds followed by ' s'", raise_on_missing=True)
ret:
11 h 48 min
